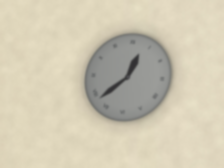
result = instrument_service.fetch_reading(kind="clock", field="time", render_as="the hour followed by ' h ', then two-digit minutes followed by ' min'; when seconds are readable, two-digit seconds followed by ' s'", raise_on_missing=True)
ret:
12 h 38 min
